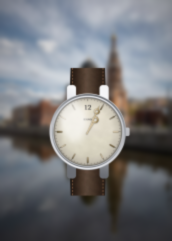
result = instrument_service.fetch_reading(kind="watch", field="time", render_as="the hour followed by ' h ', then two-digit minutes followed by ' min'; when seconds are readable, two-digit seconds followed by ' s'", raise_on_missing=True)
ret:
1 h 04 min
